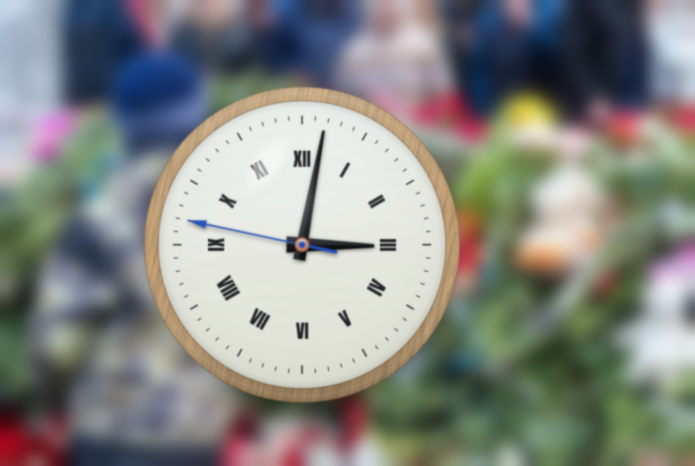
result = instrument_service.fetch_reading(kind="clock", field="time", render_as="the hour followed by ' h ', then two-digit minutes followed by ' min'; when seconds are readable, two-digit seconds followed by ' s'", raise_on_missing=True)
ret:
3 h 01 min 47 s
